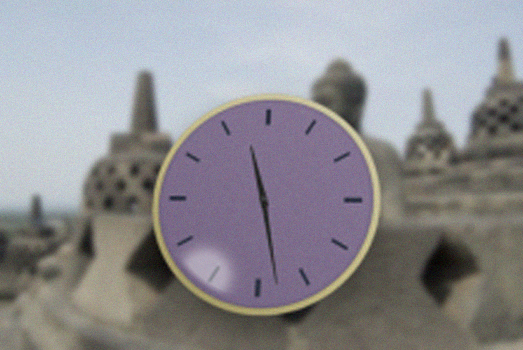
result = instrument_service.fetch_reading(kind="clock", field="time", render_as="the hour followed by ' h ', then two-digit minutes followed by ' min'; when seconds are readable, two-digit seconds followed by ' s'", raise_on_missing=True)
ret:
11 h 28 min
